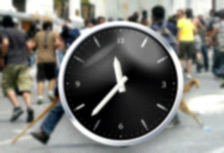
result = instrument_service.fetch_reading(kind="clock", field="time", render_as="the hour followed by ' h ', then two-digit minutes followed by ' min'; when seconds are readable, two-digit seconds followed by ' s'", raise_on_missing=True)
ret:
11 h 37 min
